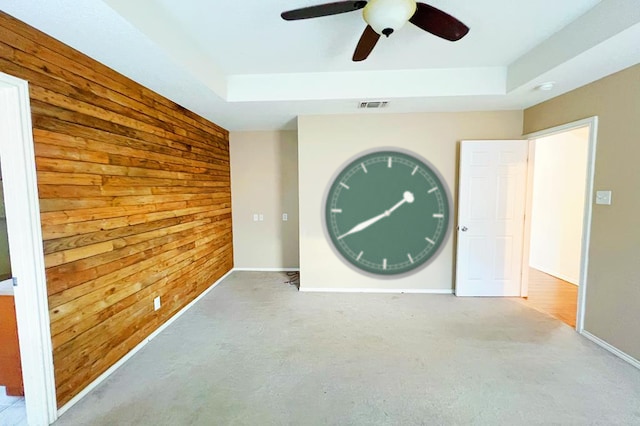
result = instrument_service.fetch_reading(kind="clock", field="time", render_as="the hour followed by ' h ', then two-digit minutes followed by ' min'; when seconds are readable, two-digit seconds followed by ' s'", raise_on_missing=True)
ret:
1 h 40 min
